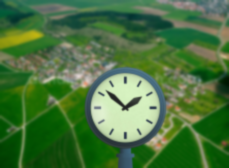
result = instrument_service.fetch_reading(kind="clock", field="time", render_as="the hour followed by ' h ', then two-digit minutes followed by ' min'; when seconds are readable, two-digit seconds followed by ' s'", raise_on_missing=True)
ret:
1 h 52 min
